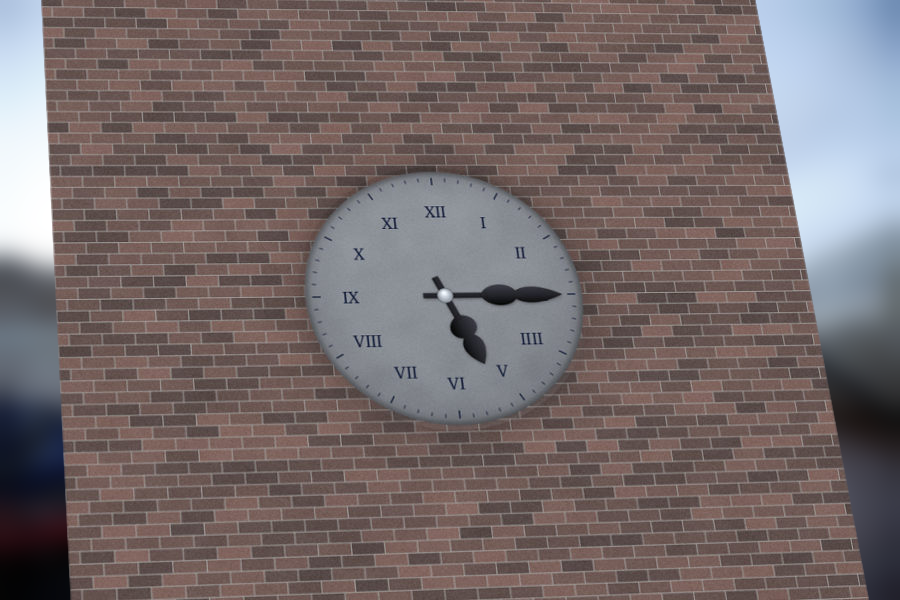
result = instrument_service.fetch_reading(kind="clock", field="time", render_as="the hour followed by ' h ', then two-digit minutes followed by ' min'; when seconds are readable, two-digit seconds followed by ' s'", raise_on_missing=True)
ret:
5 h 15 min
